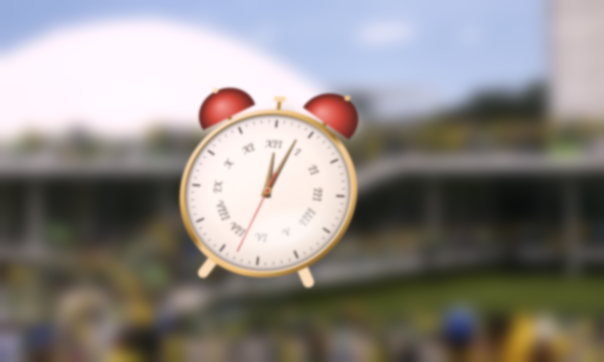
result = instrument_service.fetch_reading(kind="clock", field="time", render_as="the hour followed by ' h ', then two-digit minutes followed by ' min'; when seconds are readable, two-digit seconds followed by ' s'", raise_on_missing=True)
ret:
12 h 03 min 33 s
